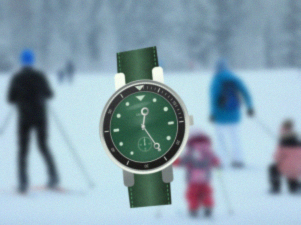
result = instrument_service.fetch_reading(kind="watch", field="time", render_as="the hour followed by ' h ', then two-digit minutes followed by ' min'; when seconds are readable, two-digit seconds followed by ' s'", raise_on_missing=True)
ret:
12 h 25 min
